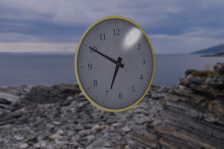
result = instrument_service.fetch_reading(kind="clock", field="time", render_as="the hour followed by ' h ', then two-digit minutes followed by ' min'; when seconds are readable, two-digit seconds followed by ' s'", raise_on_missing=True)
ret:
6 h 50 min
